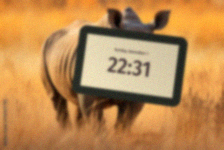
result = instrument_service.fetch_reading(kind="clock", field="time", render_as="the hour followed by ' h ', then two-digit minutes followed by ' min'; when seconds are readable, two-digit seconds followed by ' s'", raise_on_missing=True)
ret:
22 h 31 min
